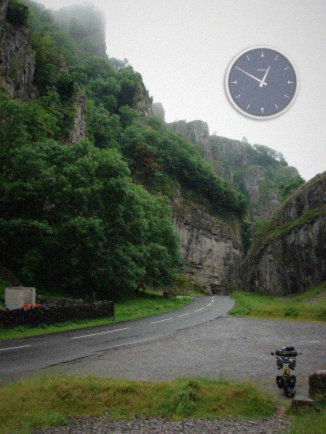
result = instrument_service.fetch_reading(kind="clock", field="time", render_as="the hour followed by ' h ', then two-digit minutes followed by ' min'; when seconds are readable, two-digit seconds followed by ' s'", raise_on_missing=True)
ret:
12 h 50 min
